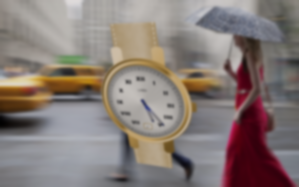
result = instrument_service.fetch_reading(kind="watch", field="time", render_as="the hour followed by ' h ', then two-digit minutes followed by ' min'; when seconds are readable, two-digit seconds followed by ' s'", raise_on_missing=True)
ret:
5 h 24 min
